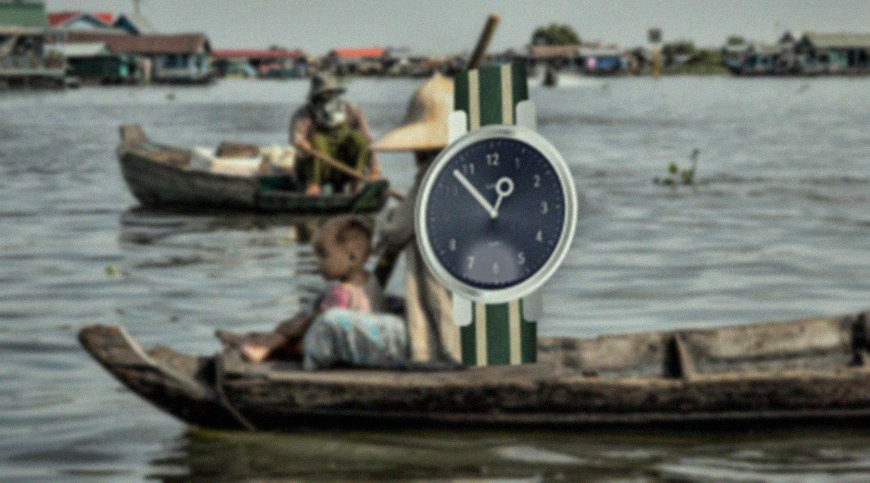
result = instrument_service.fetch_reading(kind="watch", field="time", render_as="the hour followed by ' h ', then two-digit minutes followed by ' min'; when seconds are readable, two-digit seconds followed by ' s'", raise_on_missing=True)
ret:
12 h 53 min
